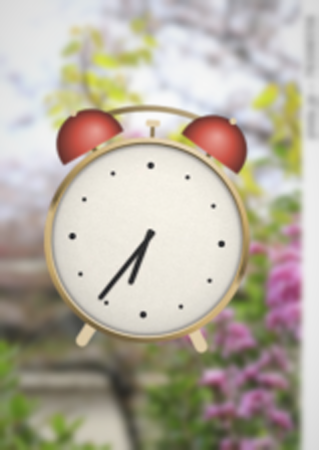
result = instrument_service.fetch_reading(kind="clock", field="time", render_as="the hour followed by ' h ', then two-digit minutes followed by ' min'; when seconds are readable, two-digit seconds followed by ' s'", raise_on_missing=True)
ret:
6 h 36 min
